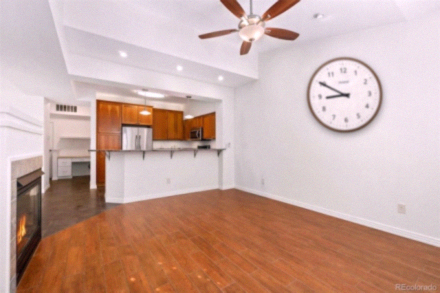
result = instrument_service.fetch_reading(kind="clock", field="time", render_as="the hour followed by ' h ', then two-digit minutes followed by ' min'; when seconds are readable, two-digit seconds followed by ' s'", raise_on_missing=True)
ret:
8 h 50 min
